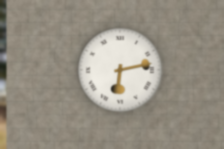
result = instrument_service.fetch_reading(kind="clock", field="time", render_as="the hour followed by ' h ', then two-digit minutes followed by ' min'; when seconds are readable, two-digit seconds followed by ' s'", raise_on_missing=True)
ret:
6 h 13 min
